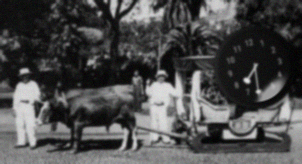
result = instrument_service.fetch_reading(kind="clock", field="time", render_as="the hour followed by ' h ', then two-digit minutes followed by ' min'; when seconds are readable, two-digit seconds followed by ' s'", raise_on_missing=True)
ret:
7 h 31 min
